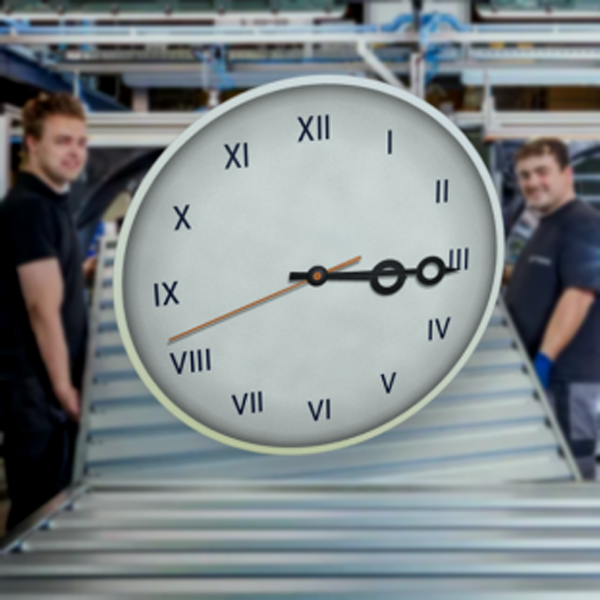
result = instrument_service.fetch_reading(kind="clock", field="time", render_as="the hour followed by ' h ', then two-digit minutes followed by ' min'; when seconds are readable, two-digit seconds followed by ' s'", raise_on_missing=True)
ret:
3 h 15 min 42 s
